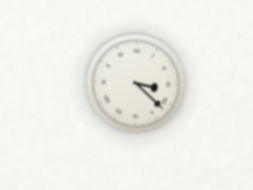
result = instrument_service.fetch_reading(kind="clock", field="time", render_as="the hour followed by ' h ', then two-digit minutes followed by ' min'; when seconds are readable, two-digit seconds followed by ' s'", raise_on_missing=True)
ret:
3 h 22 min
